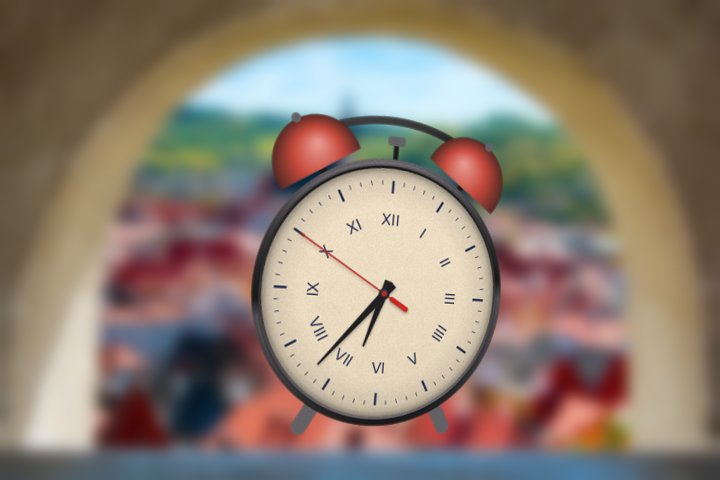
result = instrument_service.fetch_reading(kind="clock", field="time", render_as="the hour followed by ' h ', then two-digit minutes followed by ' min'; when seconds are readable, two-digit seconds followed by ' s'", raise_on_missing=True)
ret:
6 h 36 min 50 s
